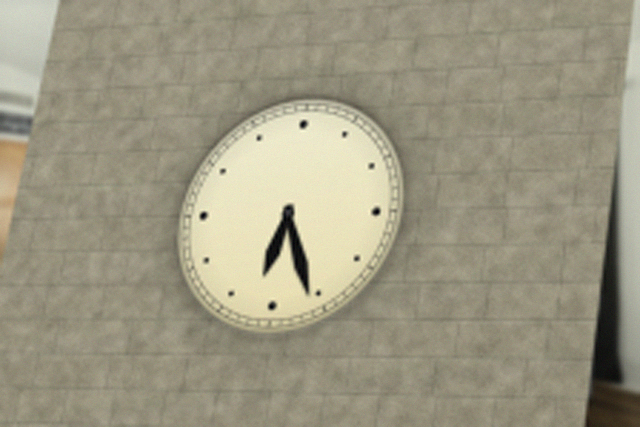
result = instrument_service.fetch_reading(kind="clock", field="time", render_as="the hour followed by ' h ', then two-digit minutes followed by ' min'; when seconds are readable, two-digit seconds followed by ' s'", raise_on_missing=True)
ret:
6 h 26 min
